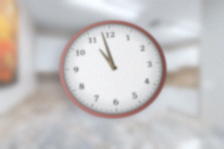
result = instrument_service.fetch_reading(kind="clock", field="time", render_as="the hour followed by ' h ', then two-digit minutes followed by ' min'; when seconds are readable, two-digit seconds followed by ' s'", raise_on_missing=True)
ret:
10 h 58 min
